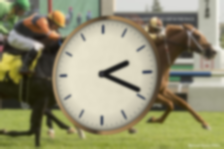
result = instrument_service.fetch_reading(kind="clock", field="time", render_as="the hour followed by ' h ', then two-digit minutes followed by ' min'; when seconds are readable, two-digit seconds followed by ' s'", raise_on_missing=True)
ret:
2 h 19 min
